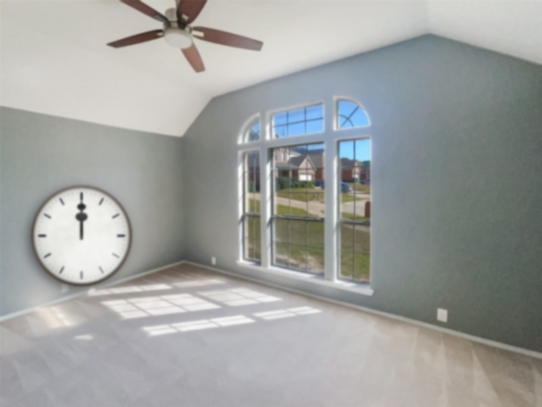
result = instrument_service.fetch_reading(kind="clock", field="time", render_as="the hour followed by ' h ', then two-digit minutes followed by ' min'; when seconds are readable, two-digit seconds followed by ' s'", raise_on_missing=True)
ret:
12 h 00 min
